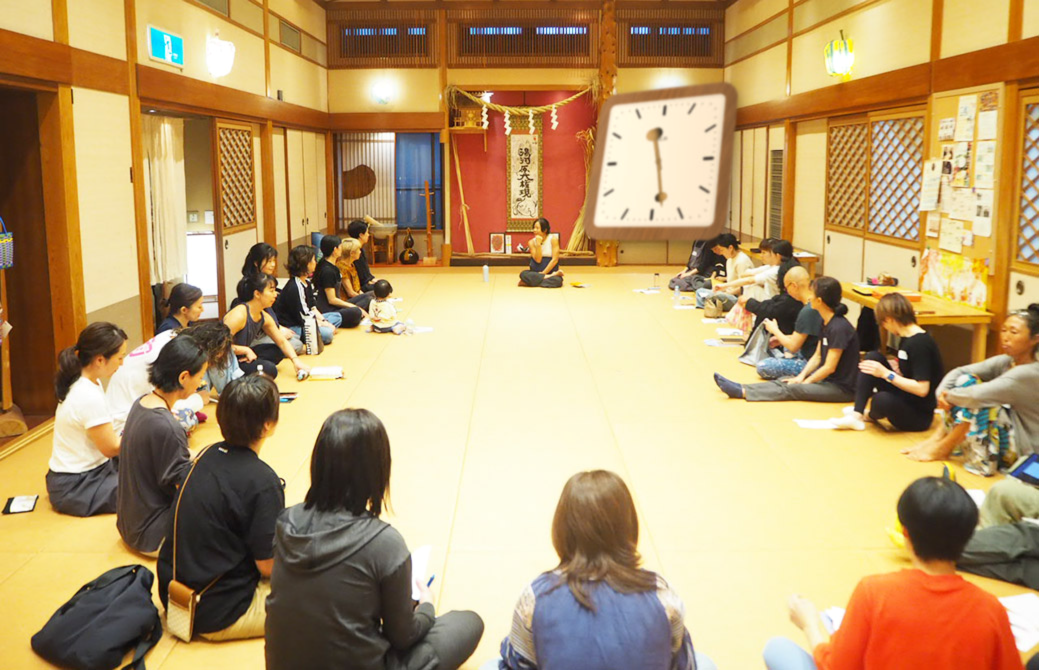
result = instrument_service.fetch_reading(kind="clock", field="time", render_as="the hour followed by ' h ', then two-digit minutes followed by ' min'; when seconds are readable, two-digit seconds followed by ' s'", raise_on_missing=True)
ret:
11 h 28 min
